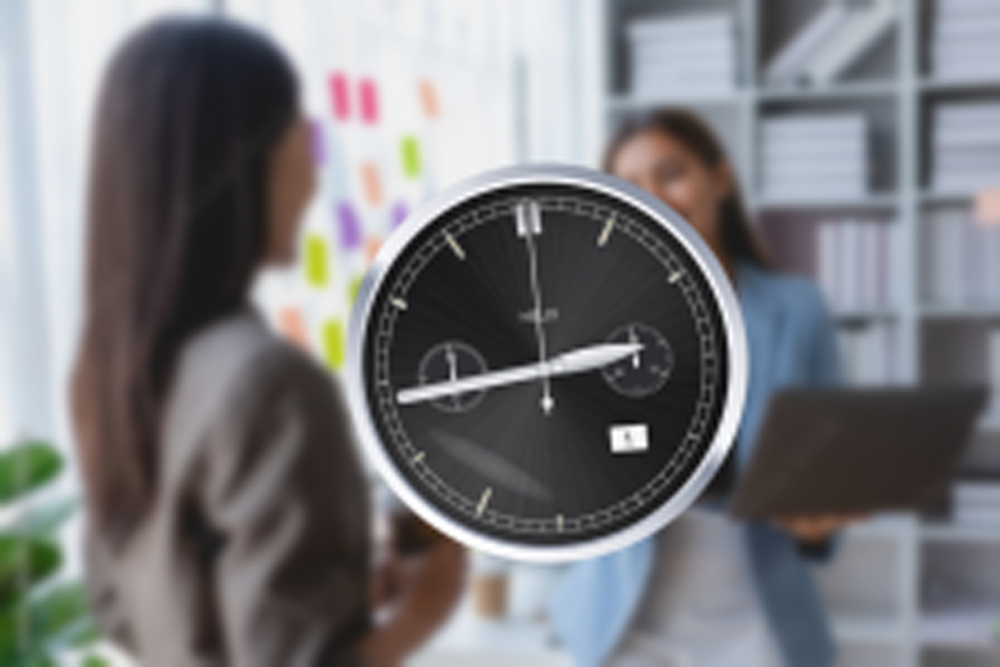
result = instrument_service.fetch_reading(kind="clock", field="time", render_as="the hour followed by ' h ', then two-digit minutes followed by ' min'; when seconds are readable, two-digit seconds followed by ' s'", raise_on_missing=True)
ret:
2 h 44 min
